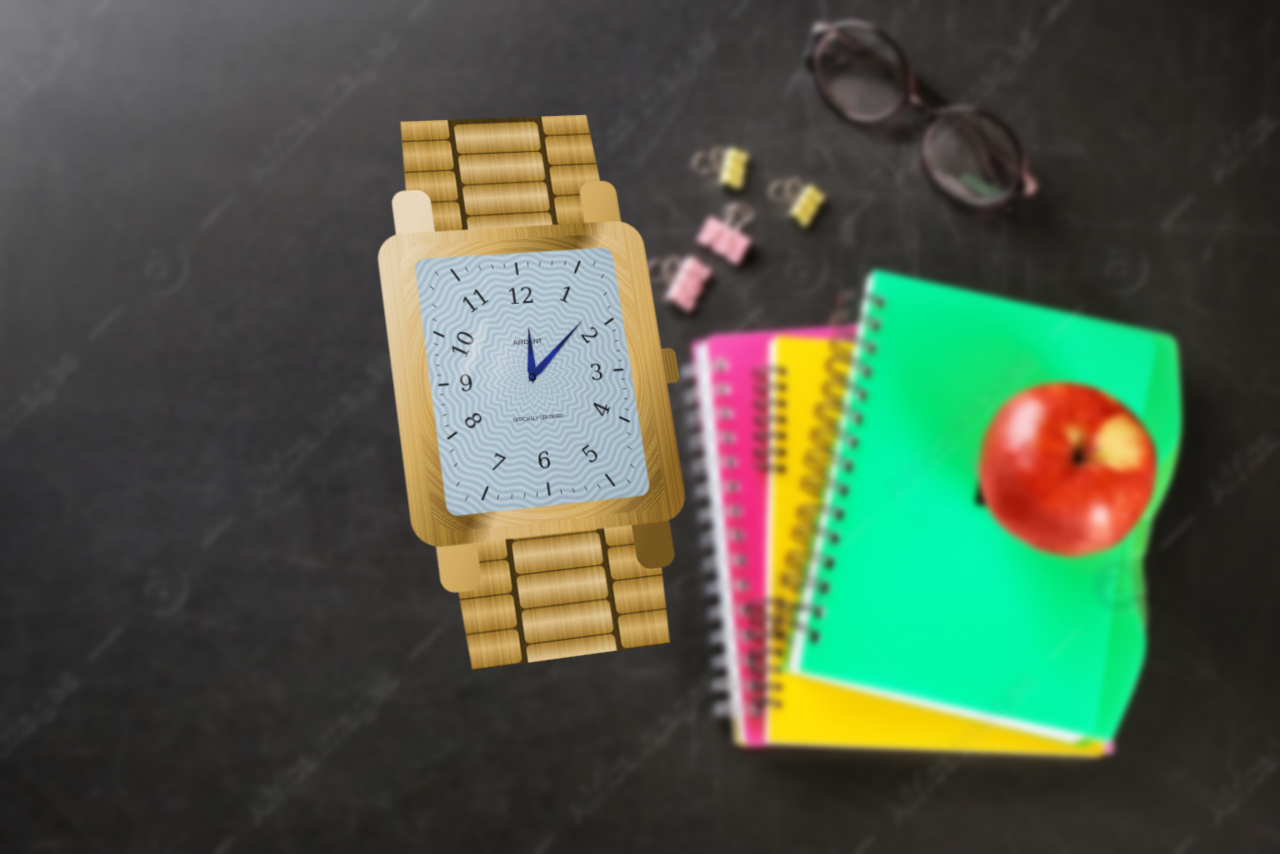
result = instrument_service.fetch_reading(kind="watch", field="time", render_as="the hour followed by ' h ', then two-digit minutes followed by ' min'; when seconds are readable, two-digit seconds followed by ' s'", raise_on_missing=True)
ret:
12 h 08 min
